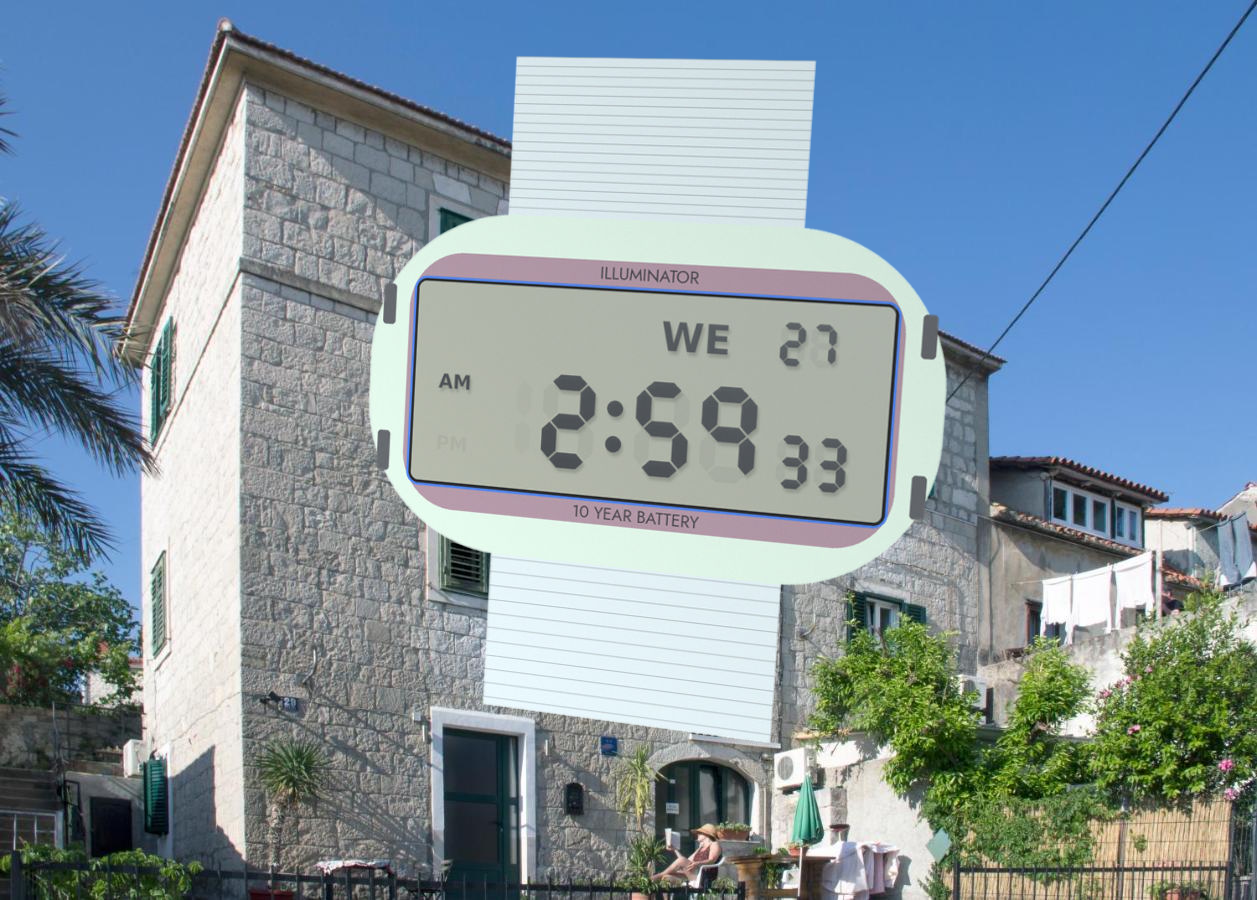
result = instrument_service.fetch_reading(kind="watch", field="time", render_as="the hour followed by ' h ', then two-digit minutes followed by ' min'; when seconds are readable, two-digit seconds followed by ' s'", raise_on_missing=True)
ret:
2 h 59 min 33 s
